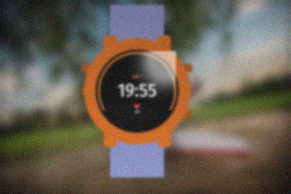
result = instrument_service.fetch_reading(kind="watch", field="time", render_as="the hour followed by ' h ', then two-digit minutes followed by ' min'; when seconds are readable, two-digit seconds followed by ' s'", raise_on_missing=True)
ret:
19 h 55 min
